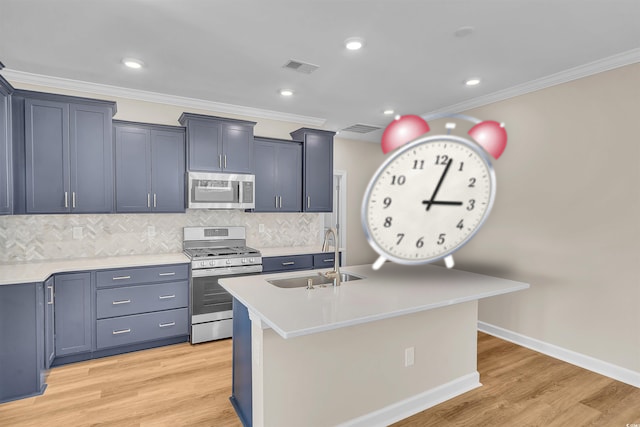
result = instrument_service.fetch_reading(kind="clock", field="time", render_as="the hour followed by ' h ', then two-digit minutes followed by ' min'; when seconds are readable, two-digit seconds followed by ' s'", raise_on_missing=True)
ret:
3 h 02 min
